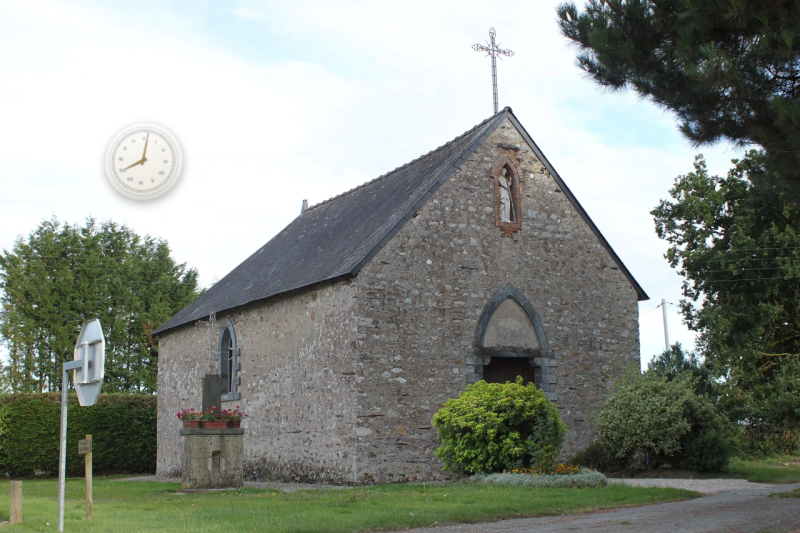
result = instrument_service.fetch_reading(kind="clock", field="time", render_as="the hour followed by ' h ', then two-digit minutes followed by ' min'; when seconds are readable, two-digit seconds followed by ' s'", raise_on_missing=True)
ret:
8 h 01 min
